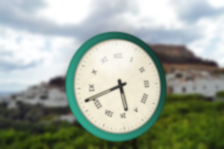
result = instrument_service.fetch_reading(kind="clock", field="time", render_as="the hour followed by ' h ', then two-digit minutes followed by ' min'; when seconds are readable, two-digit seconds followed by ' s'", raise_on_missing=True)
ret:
5 h 42 min
